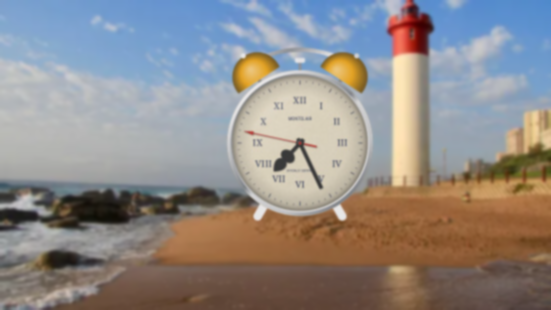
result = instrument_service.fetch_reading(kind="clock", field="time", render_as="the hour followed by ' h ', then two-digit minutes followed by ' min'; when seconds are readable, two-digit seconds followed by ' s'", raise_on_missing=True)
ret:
7 h 25 min 47 s
